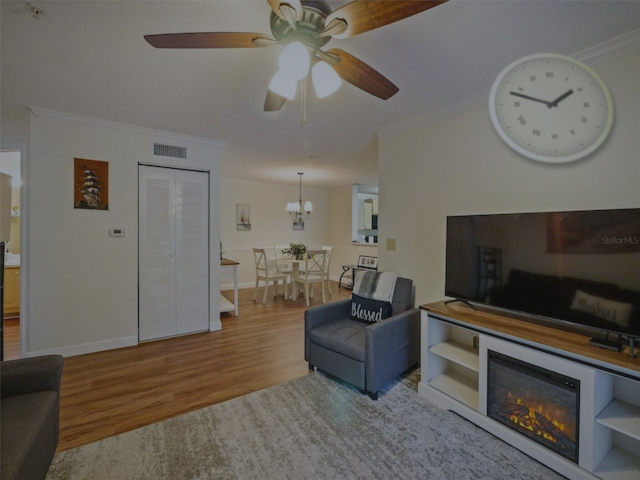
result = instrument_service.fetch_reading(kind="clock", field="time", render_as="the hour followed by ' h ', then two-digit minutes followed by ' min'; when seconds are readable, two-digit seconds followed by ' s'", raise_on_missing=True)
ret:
1 h 48 min
